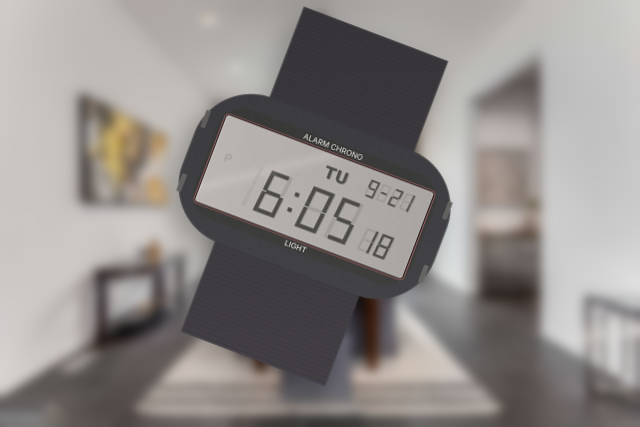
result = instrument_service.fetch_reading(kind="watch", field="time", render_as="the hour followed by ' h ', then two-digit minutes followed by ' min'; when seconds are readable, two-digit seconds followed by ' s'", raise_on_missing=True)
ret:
6 h 05 min 18 s
